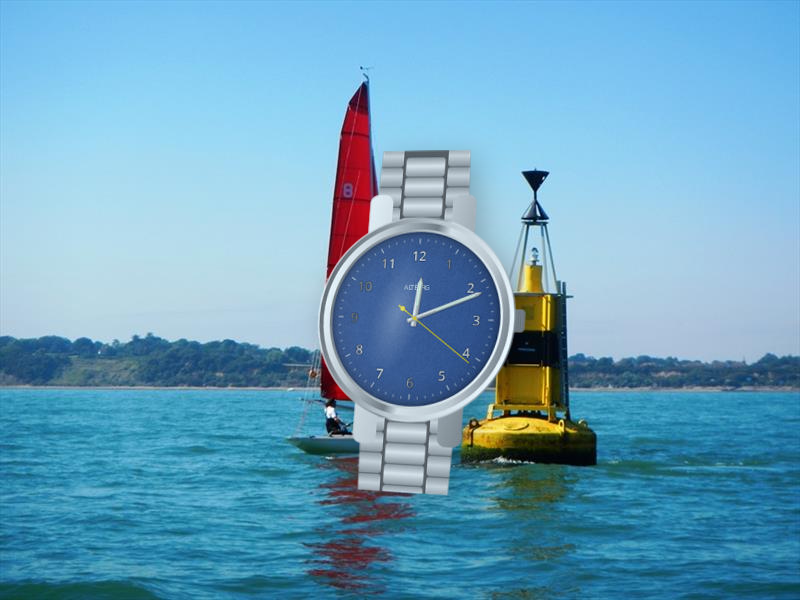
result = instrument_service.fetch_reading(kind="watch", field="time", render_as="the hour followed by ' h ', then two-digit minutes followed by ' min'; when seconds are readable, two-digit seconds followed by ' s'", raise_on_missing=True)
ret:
12 h 11 min 21 s
